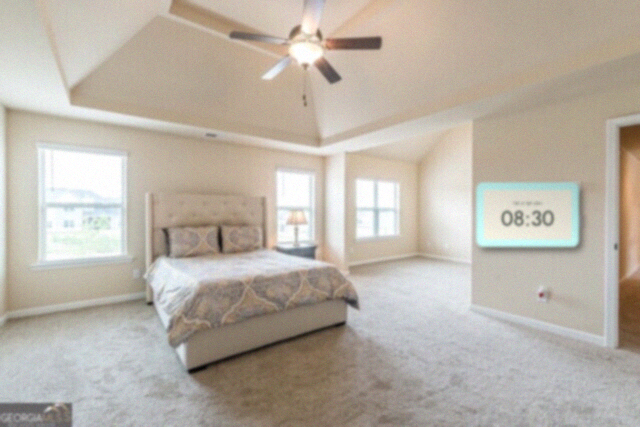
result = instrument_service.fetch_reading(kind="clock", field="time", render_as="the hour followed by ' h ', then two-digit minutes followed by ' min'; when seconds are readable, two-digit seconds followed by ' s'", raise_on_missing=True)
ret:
8 h 30 min
